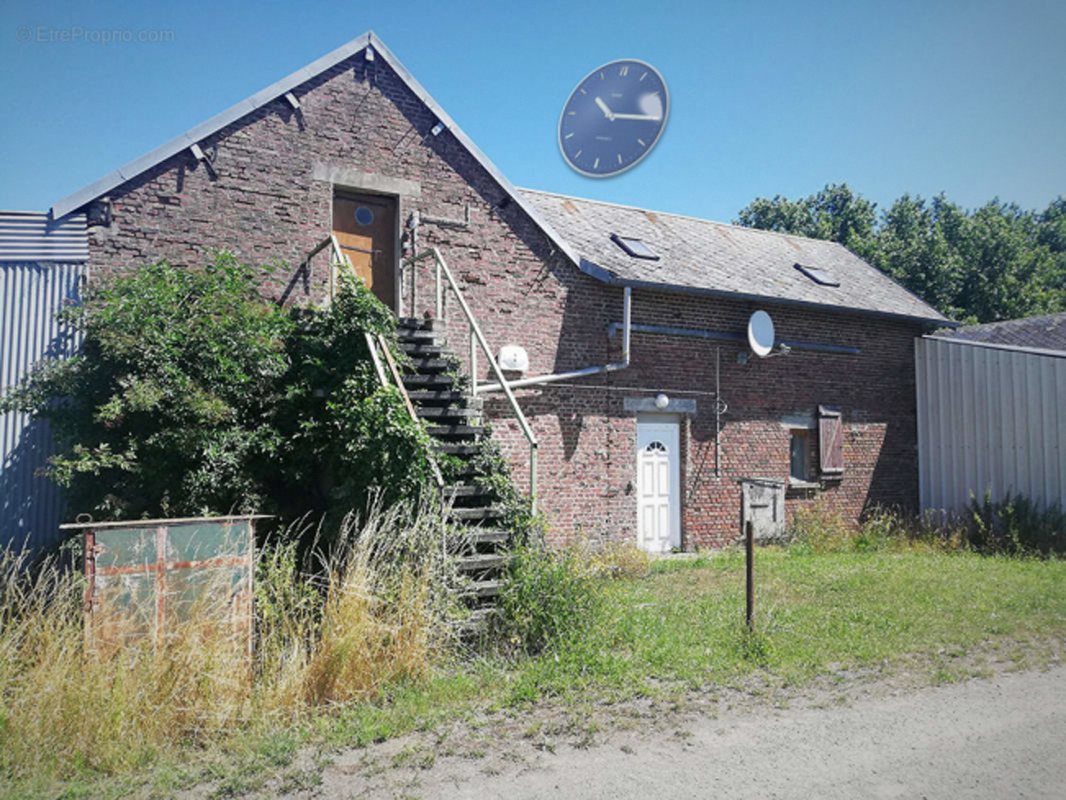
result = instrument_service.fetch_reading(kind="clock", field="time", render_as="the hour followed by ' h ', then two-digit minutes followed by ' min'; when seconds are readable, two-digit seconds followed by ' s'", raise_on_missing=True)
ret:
10 h 15 min
